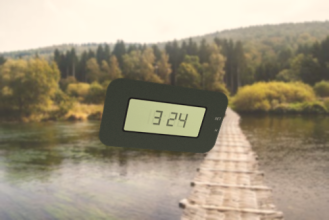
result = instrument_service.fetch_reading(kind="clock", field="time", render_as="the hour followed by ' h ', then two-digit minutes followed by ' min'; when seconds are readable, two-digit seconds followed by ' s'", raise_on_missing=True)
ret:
3 h 24 min
